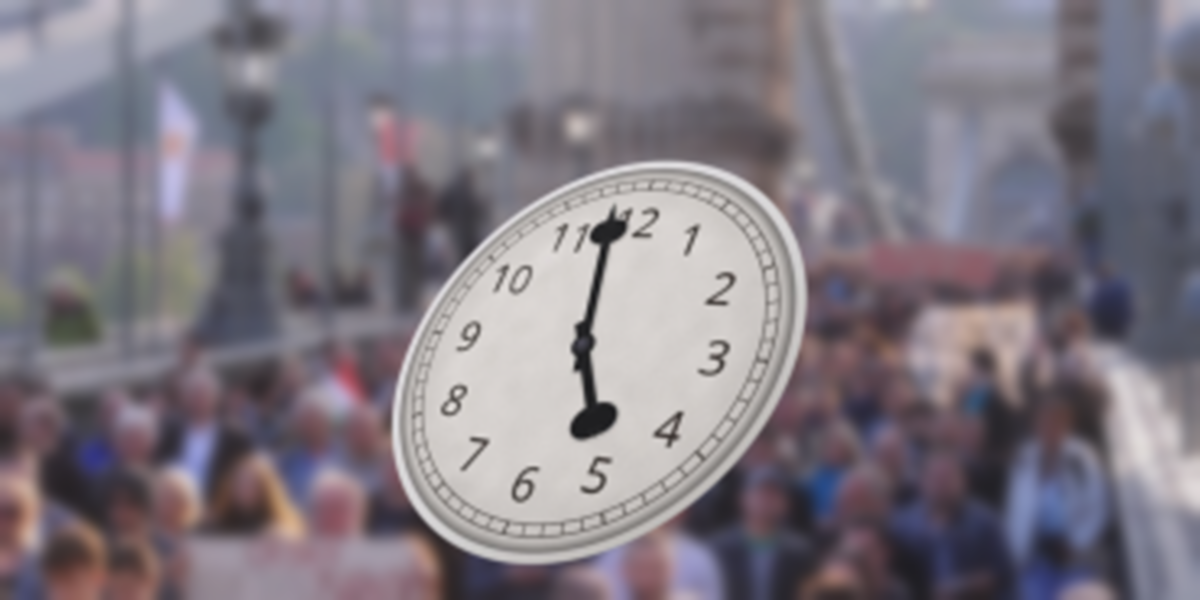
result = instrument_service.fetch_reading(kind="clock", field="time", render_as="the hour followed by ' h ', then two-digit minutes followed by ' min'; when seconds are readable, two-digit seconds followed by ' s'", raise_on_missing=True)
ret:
4 h 58 min
